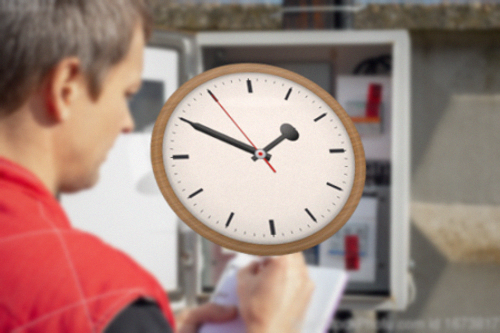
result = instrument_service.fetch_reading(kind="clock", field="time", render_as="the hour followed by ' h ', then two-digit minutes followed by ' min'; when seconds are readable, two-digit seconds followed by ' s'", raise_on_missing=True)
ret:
1 h 49 min 55 s
